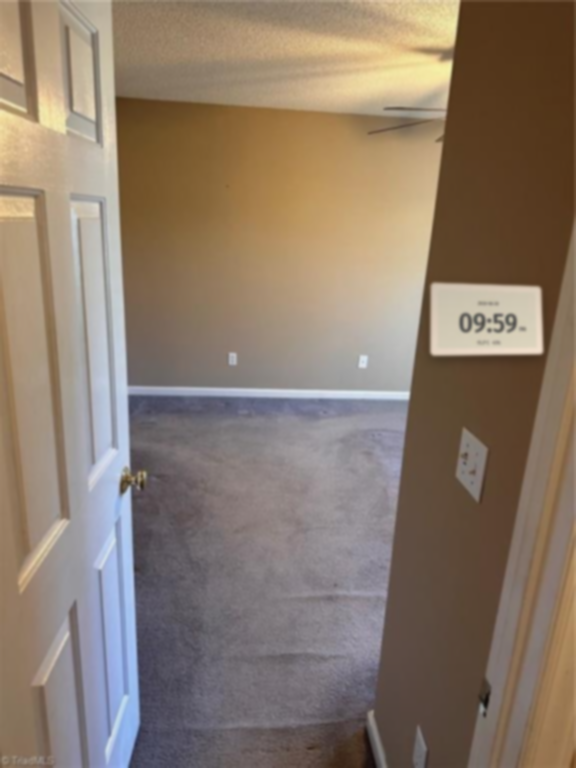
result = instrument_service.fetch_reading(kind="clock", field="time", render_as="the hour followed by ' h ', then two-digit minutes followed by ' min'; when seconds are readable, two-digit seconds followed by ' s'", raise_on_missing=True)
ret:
9 h 59 min
